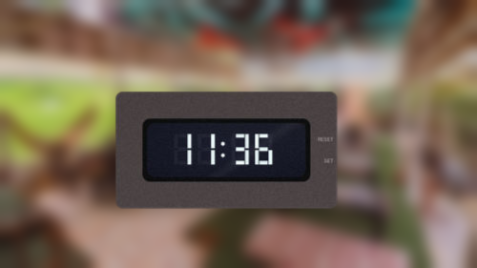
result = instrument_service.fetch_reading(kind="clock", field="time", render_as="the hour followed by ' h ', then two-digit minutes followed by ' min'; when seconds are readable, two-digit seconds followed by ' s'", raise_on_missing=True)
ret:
11 h 36 min
